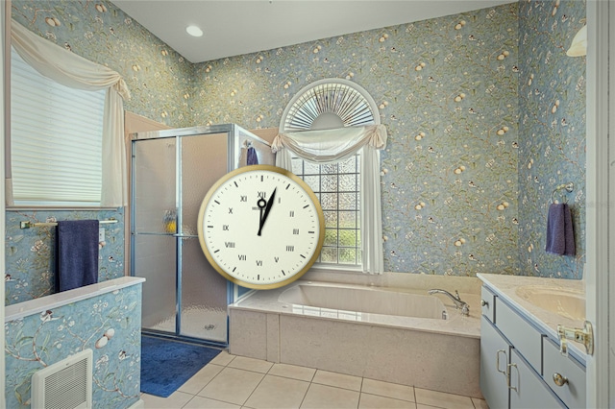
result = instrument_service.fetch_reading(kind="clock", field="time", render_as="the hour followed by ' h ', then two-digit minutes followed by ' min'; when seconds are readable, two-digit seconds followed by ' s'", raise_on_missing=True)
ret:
12 h 03 min
